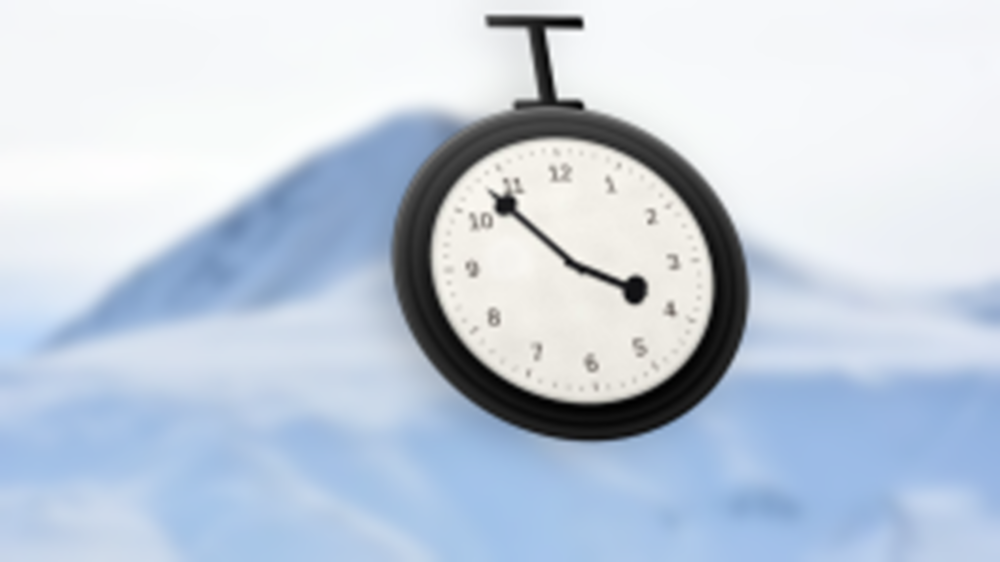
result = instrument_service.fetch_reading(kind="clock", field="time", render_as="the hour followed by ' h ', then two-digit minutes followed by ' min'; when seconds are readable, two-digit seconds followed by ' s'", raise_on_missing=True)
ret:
3 h 53 min
